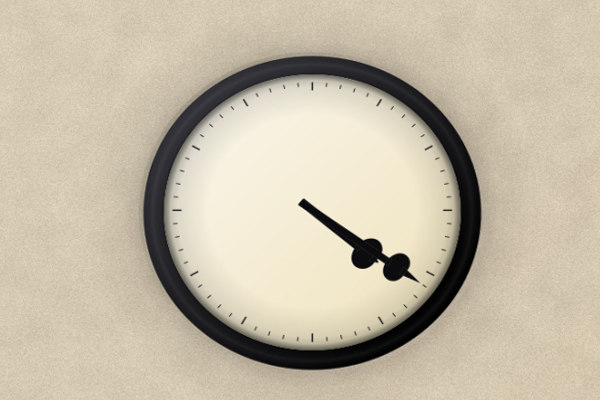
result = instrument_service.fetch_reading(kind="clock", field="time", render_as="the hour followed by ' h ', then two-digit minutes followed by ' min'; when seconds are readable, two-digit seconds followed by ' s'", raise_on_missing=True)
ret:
4 h 21 min
